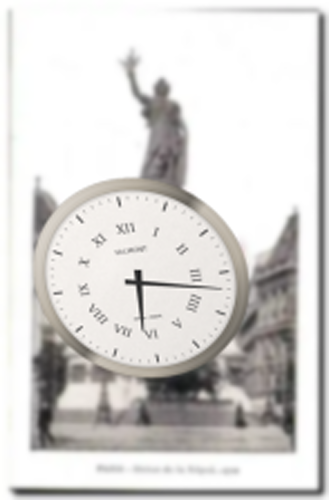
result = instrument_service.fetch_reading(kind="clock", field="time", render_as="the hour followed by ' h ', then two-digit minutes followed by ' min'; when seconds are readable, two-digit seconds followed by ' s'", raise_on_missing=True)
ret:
6 h 17 min
